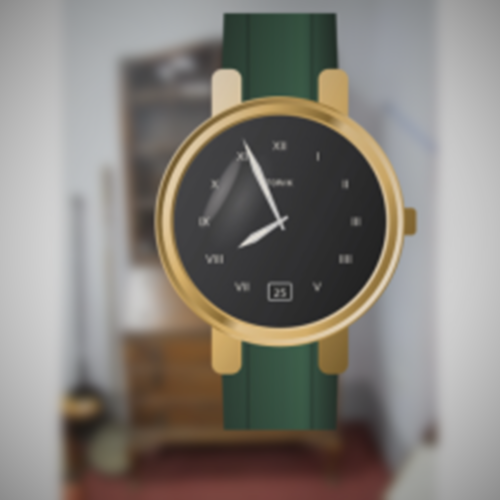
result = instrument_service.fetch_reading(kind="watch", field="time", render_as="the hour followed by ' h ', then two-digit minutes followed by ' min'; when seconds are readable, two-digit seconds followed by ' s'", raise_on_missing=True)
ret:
7 h 56 min
